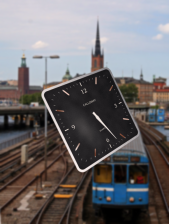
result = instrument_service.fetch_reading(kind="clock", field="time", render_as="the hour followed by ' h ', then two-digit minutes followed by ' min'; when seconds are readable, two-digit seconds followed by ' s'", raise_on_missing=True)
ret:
5 h 27 min
